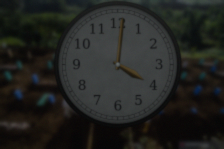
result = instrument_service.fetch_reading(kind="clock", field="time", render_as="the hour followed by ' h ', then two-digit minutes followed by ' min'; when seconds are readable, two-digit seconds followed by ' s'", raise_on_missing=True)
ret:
4 h 01 min
